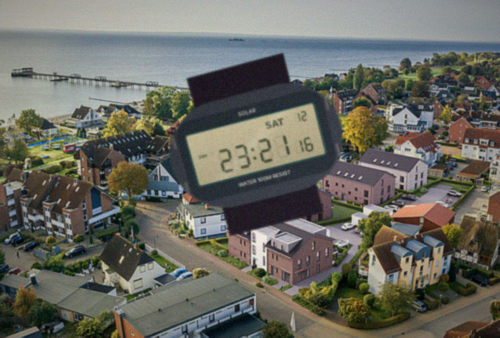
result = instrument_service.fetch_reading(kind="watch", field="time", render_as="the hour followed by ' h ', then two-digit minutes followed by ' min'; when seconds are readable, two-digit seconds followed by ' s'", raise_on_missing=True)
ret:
23 h 21 min 16 s
